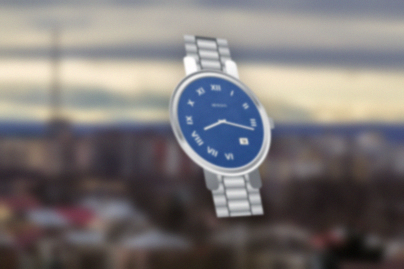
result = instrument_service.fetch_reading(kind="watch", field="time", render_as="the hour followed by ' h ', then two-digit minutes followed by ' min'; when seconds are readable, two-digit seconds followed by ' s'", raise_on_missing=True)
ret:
8 h 17 min
